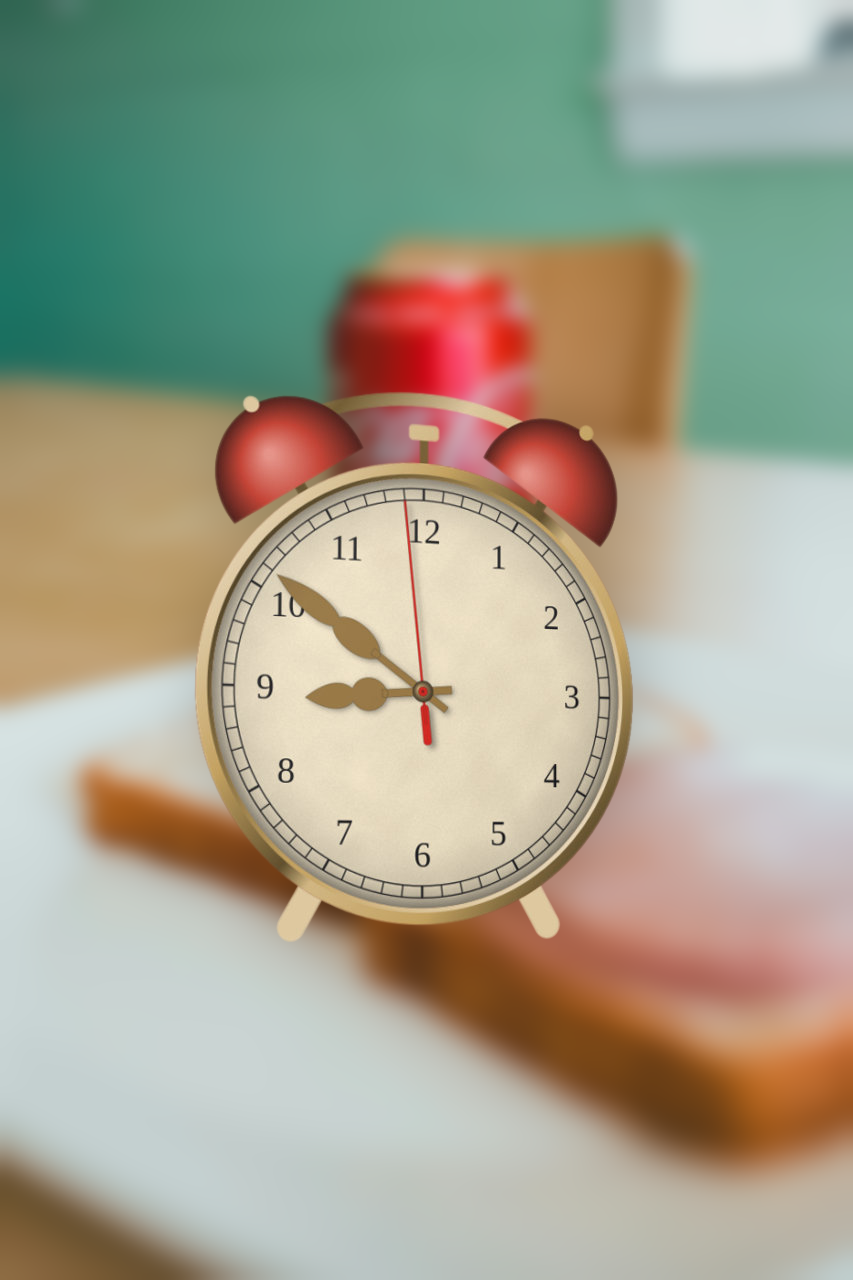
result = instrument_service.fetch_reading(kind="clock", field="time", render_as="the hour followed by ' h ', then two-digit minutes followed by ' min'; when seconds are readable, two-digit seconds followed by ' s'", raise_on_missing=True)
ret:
8 h 50 min 59 s
